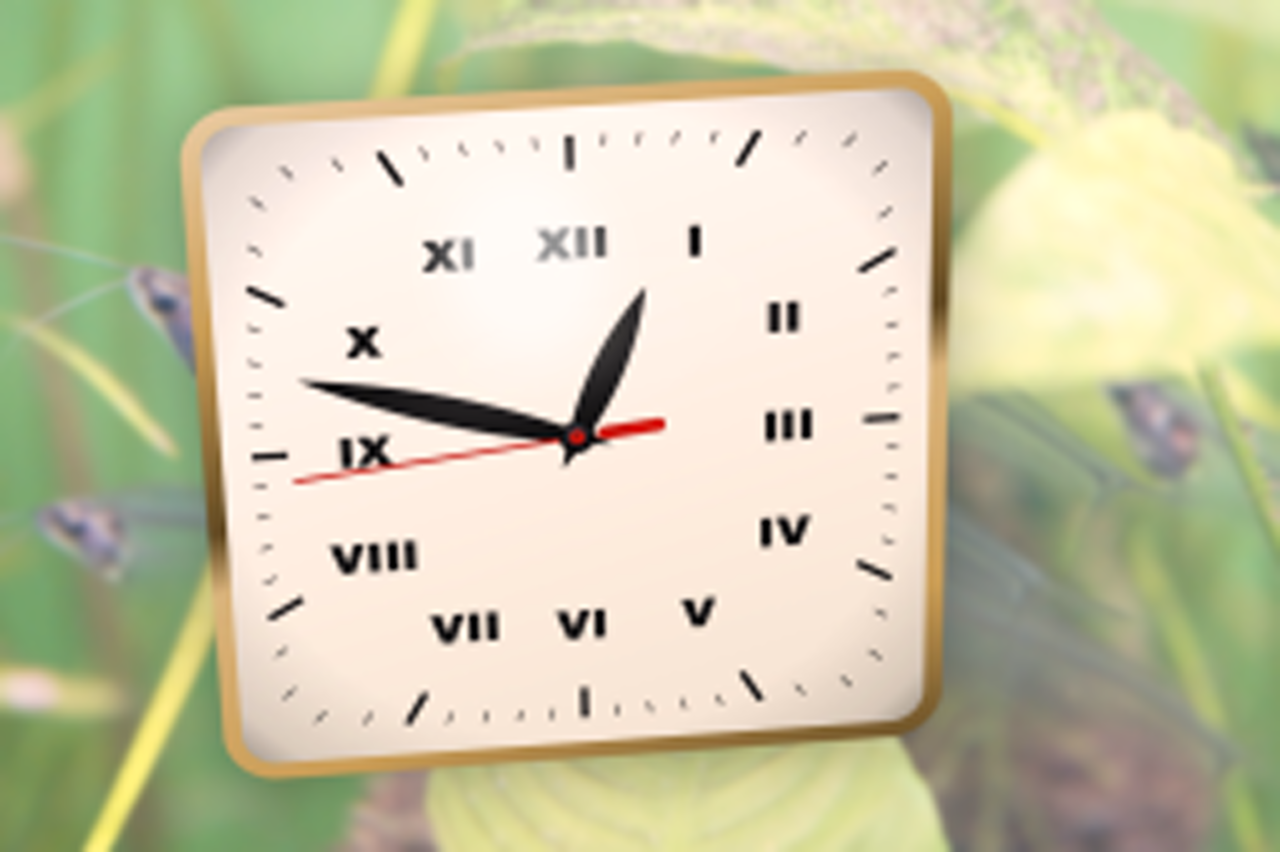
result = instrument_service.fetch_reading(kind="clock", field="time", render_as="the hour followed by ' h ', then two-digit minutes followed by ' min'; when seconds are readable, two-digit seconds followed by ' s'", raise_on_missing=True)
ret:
12 h 47 min 44 s
